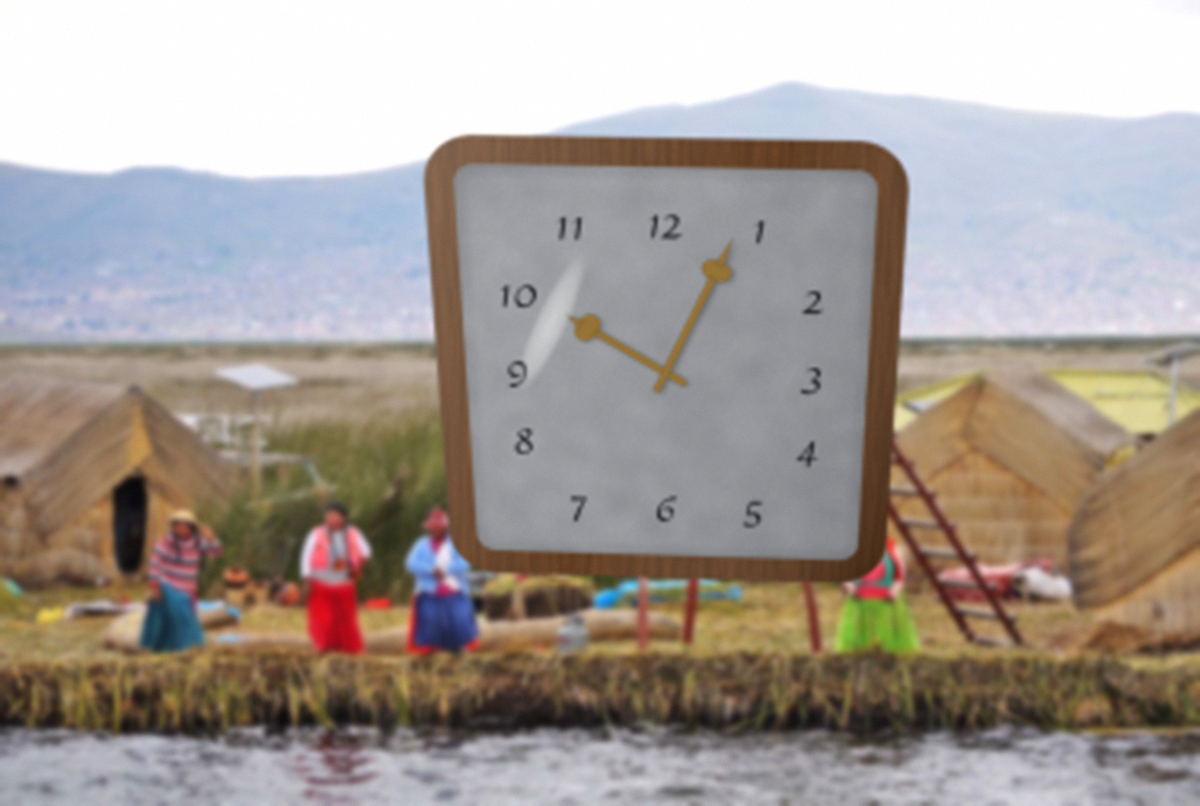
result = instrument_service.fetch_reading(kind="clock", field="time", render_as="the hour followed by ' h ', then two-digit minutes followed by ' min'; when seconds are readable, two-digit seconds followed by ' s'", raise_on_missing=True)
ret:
10 h 04 min
